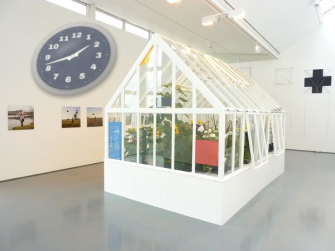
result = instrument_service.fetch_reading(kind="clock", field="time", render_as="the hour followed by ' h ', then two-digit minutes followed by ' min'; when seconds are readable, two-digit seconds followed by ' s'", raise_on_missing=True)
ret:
1 h 42 min
